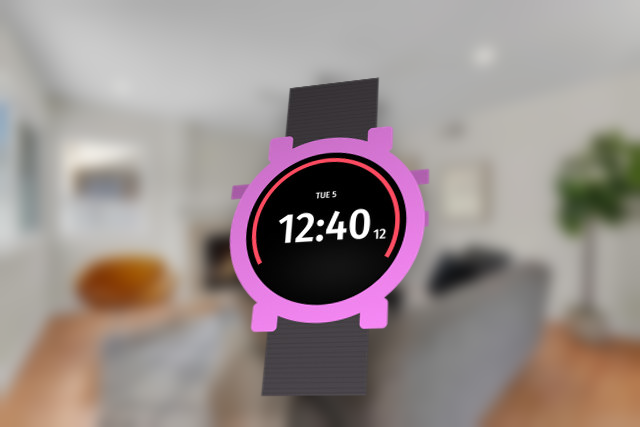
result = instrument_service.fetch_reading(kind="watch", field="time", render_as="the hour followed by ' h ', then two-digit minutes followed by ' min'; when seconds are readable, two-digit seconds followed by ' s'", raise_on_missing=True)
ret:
12 h 40 min 12 s
